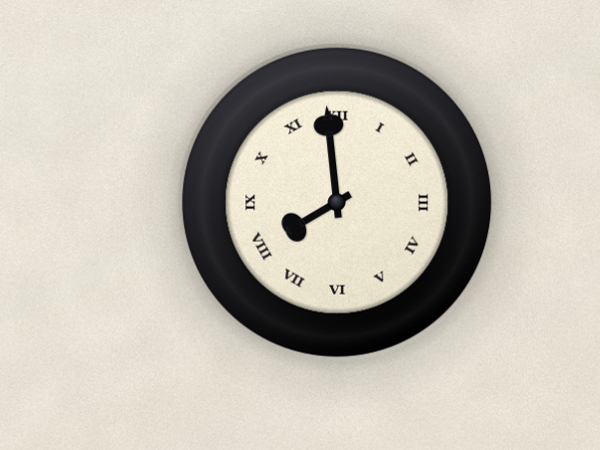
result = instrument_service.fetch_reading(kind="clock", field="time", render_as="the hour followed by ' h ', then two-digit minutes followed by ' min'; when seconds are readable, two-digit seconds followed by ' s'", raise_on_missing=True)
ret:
7 h 59 min
